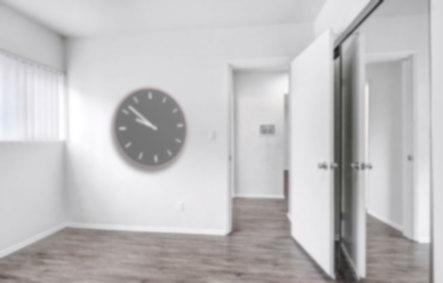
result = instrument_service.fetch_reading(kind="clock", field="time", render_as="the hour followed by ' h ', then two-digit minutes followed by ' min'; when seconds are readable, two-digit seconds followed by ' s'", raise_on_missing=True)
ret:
9 h 52 min
